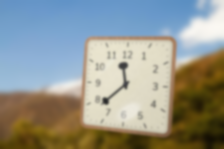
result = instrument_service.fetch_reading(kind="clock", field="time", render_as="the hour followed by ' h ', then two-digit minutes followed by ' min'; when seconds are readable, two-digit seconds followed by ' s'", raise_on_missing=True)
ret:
11 h 38 min
